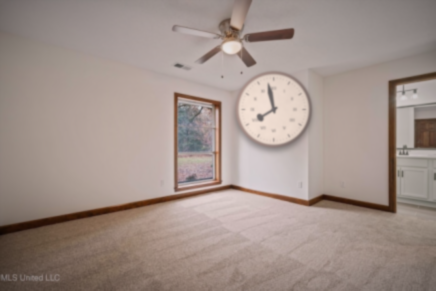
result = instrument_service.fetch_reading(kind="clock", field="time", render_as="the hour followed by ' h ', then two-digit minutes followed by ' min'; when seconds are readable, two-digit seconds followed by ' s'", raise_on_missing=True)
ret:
7 h 58 min
